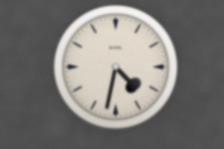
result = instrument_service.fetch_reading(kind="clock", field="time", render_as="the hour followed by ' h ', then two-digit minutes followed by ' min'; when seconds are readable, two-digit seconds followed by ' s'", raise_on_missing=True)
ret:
4 h 32 min
